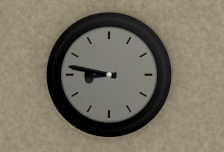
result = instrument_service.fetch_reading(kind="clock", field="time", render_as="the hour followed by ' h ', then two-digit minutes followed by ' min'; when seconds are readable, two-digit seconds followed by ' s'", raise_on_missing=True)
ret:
8 h 47 min
